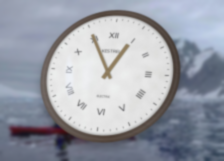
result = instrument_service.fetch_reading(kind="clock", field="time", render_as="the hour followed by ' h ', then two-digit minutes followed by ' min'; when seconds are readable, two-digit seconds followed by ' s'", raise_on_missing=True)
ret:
12 h 55 min
